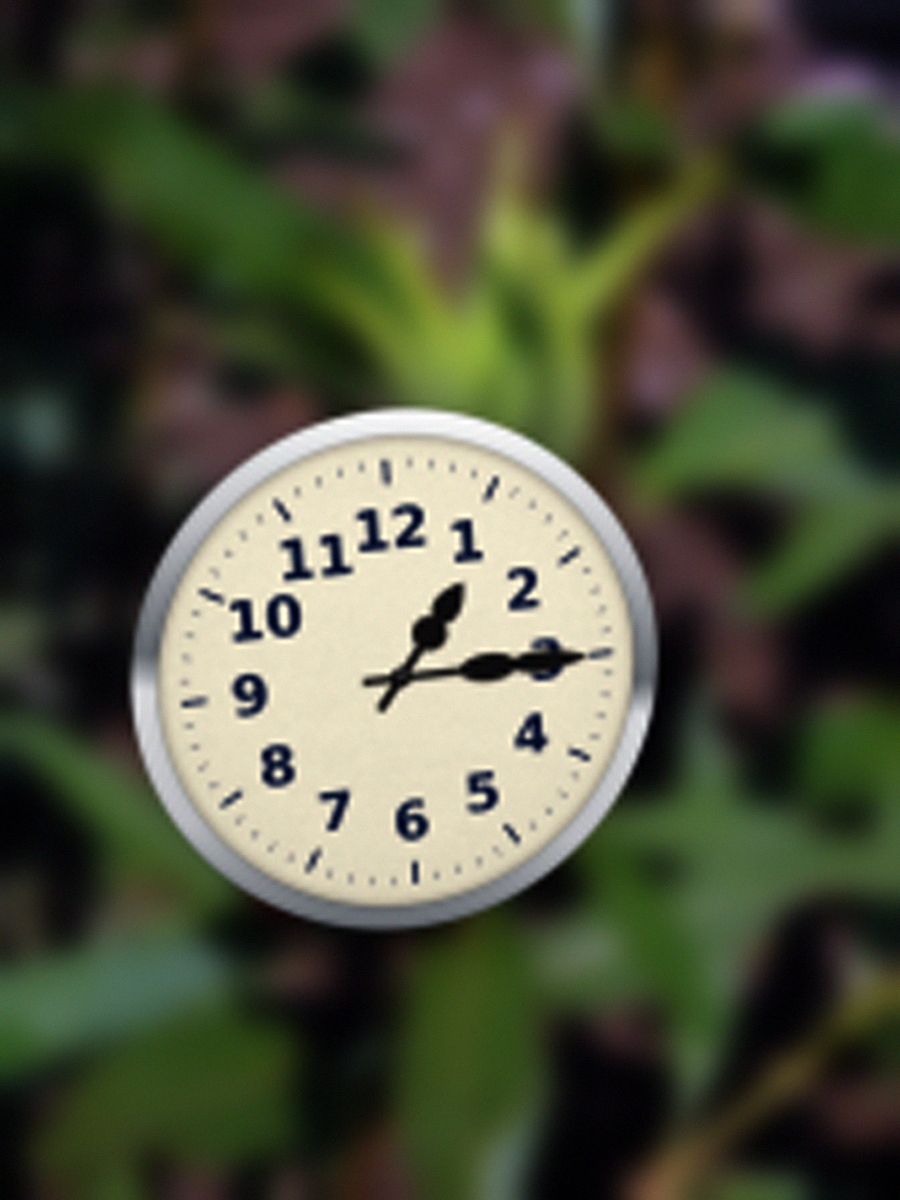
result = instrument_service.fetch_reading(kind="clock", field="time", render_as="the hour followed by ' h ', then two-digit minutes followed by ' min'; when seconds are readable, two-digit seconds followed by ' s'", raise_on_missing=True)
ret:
1 h 15 min
